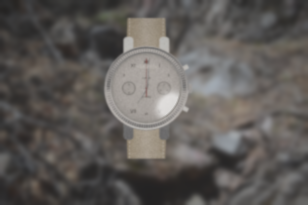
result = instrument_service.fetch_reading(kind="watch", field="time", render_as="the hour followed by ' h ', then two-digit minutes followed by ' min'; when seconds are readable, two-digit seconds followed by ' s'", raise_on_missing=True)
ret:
7 h 01 min
